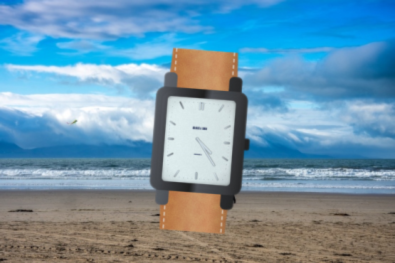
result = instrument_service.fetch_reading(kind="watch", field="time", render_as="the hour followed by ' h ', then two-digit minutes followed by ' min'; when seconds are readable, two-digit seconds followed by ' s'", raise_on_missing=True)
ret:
4 h 24 min
